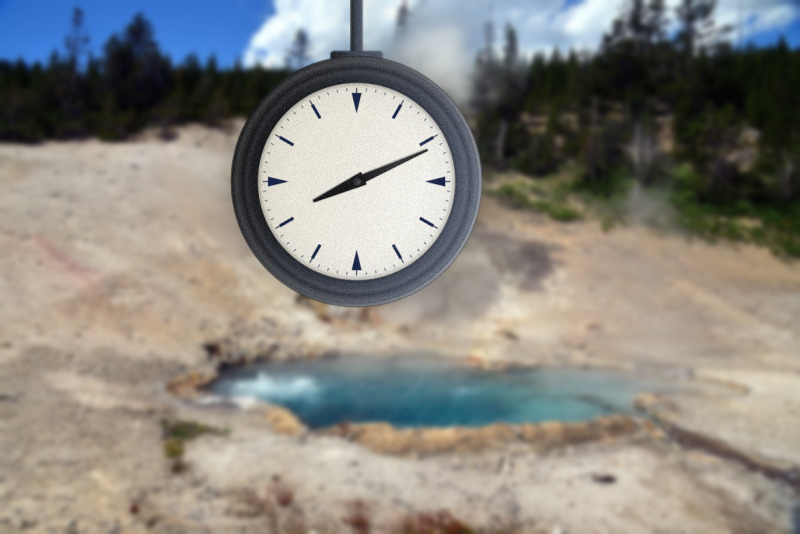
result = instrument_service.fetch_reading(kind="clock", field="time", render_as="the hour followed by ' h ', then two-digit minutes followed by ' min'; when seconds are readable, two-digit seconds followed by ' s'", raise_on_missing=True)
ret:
8 h 11 min
